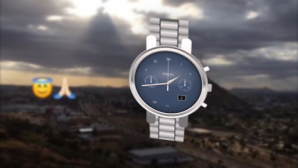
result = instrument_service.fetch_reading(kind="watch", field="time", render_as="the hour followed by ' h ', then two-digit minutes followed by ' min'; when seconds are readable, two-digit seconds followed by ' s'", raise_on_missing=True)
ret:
1 h 43 min
